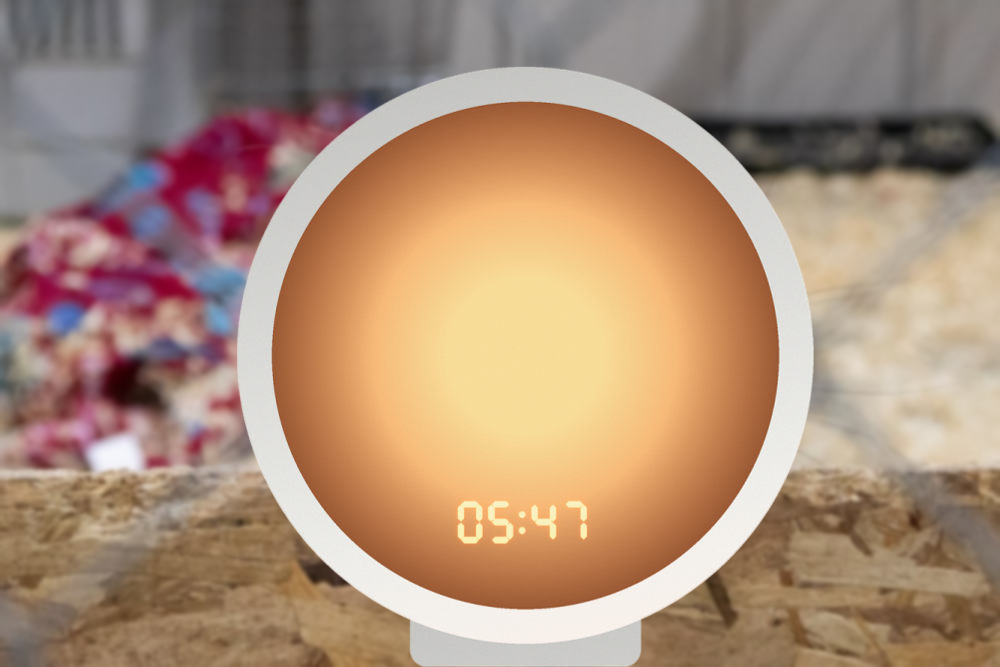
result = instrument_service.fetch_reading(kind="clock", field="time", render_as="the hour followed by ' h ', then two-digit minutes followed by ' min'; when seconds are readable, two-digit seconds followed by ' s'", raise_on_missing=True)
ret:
5 h 47 min
